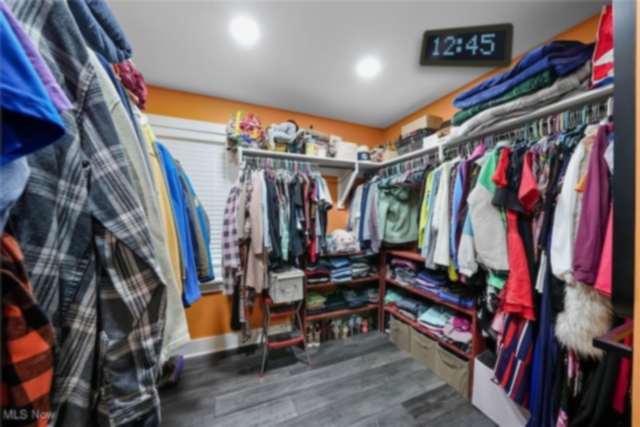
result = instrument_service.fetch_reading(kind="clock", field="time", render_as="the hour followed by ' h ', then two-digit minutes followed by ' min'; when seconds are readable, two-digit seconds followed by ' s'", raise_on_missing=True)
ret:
12 h 45 min
